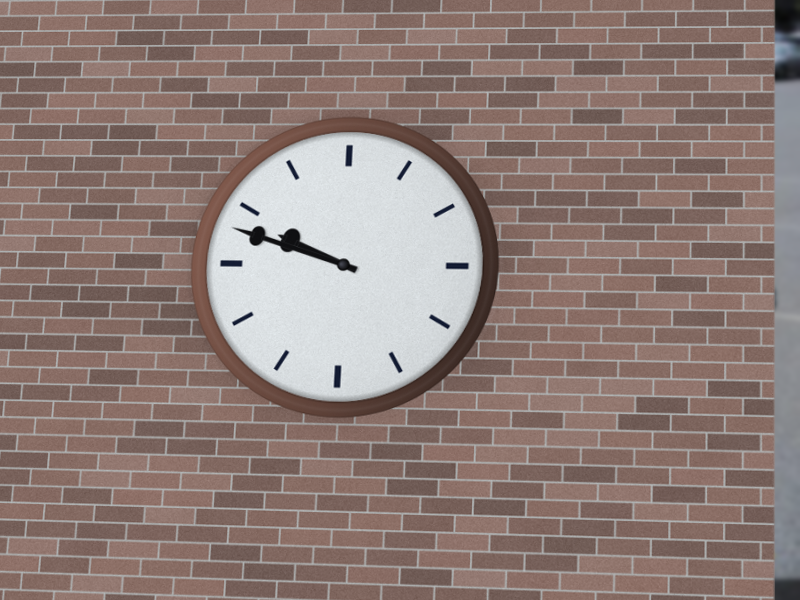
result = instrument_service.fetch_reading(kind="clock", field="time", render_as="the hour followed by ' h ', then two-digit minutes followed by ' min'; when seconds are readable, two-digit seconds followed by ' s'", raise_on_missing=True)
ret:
9 h 48 min
